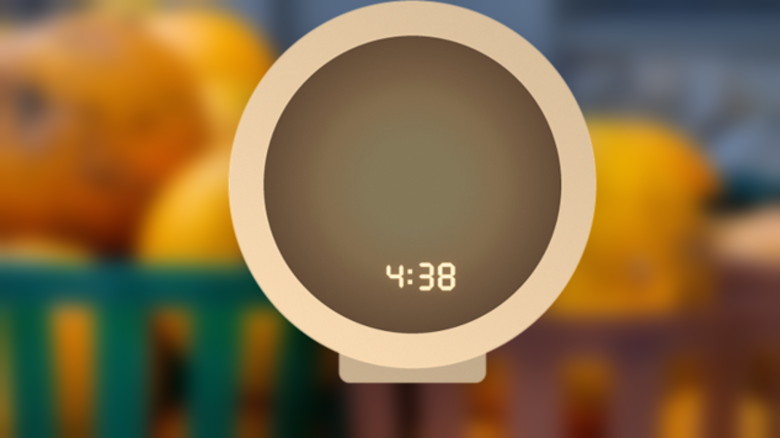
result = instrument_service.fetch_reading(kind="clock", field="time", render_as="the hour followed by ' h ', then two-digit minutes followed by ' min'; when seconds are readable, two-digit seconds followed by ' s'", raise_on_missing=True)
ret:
4 h 38 min
